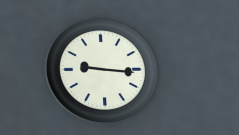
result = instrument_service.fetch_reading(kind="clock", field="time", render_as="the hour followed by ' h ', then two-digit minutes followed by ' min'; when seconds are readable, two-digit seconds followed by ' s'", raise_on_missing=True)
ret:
9 h 16 min
